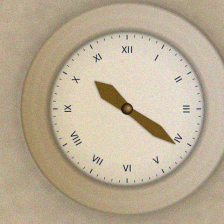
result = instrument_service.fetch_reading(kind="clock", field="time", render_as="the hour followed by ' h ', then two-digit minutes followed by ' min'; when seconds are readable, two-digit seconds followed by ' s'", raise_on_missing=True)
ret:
10 h 21 min
